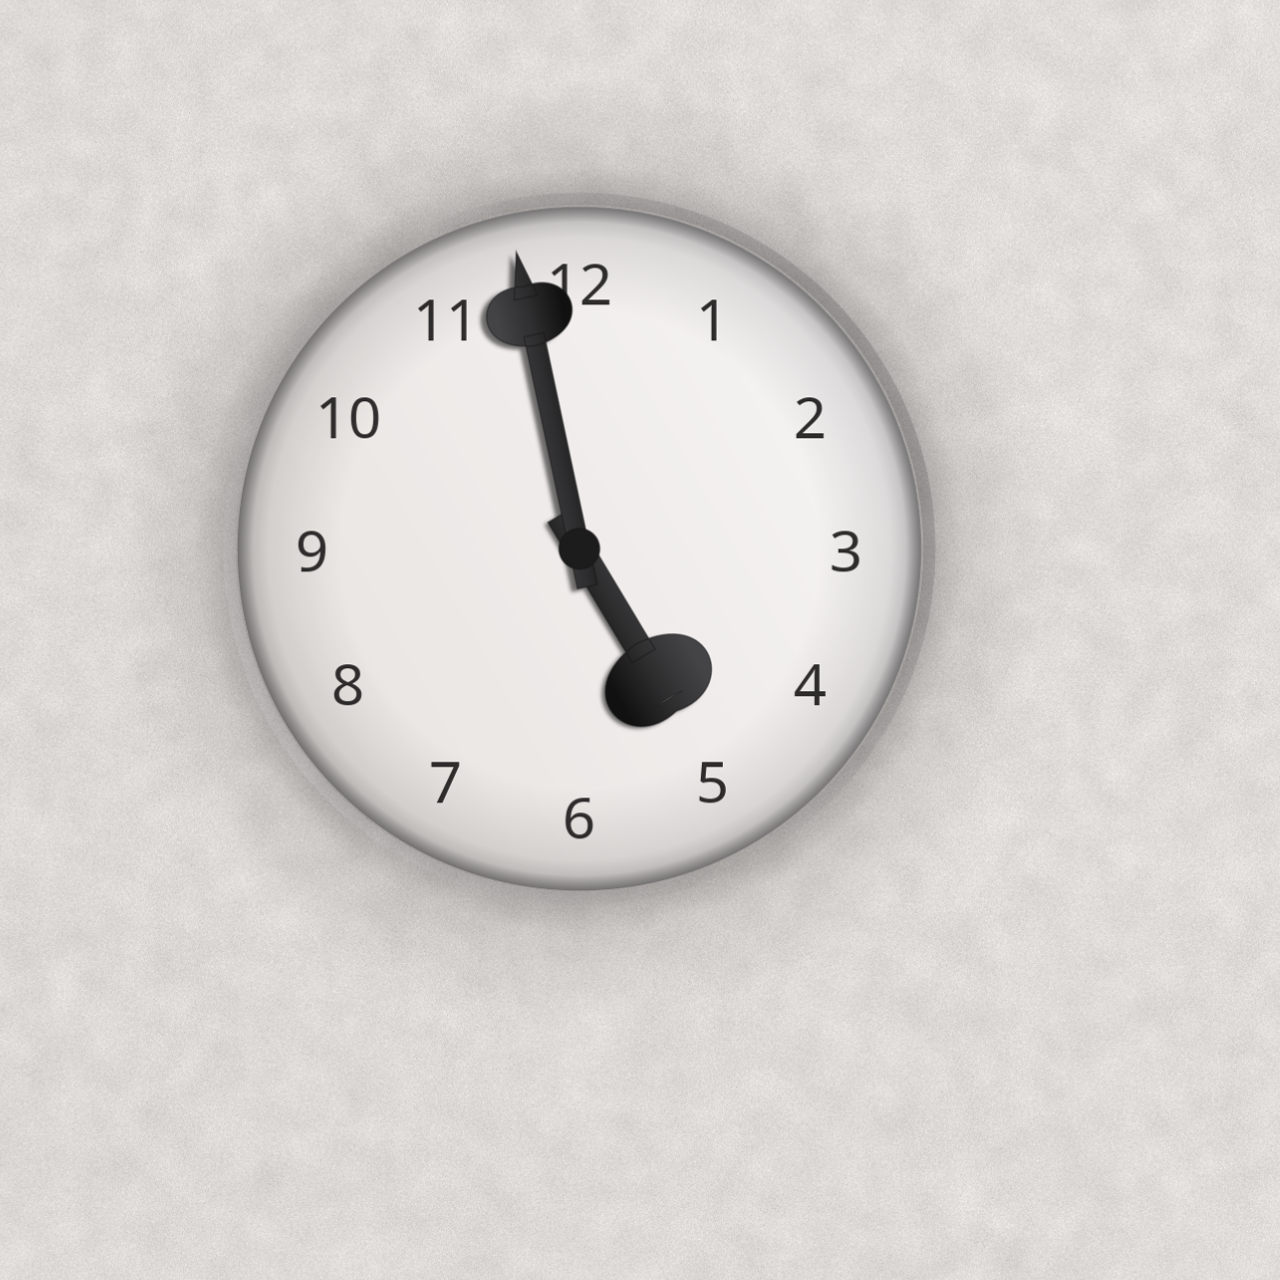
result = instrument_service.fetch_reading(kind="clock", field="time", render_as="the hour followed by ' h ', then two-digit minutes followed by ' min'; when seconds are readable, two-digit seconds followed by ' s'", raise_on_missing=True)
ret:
4 h 58 min
